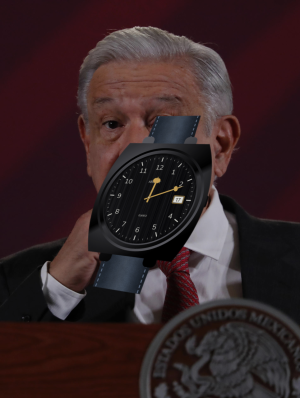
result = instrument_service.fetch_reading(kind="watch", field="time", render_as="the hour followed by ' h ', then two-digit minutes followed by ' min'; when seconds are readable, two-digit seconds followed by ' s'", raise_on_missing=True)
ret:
12 h 11 min
